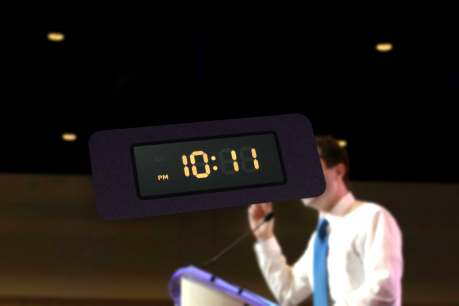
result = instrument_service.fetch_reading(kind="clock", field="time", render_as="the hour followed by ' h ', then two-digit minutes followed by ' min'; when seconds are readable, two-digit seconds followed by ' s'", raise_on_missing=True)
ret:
10 h 11 min
